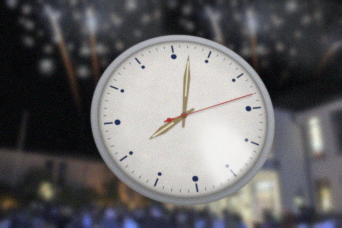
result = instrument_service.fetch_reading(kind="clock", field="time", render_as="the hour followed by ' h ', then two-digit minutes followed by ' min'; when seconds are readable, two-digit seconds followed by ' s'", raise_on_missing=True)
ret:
8 h 02 min 13 s
